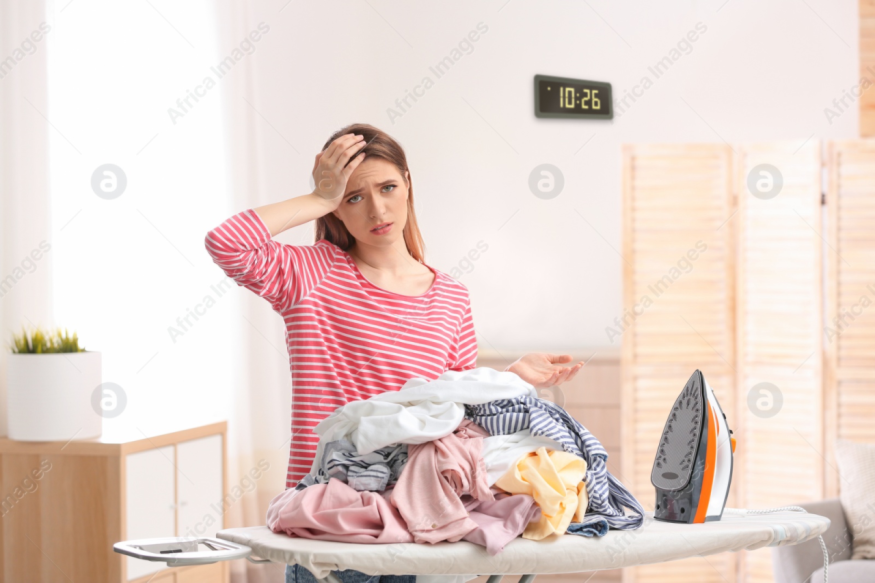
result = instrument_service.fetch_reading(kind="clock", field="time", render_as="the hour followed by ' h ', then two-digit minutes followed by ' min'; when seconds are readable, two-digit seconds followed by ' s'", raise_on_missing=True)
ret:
10 h 26 min
